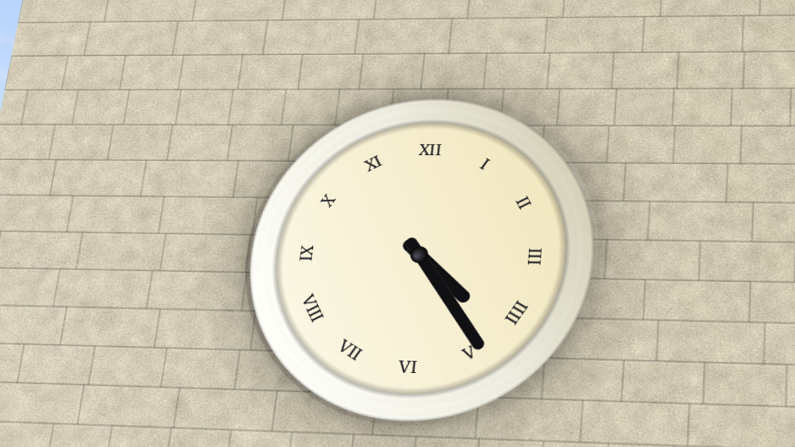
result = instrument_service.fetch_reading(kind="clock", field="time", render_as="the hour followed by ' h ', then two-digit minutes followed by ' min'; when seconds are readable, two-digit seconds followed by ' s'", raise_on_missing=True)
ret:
4 h 24 min
